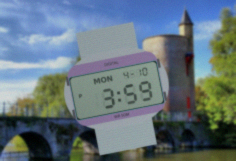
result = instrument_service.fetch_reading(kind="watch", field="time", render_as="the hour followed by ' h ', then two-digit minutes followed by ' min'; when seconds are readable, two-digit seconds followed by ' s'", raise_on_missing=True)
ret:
3 h 59 min
